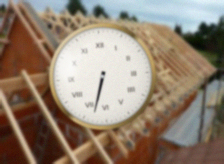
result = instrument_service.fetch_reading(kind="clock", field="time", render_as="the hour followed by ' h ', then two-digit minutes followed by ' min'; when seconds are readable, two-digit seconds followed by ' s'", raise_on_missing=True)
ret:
6 h 33 min
